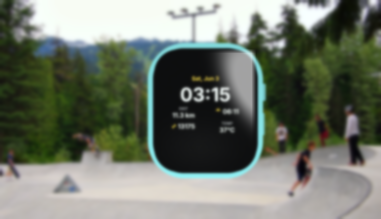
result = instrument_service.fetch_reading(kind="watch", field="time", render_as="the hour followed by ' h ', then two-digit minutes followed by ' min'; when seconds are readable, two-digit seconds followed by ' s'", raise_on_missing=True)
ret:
3 h 15 min
